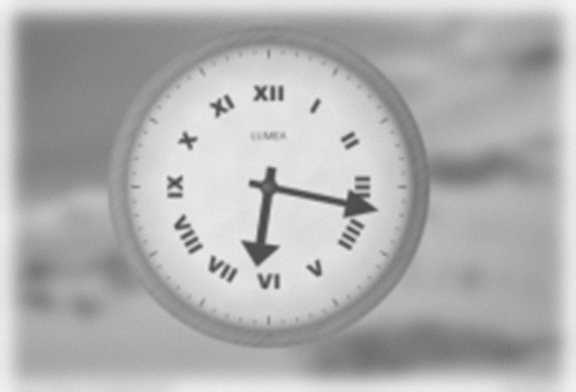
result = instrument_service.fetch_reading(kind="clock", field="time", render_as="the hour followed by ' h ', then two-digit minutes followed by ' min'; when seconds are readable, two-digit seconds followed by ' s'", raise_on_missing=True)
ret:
6 h 17 min
